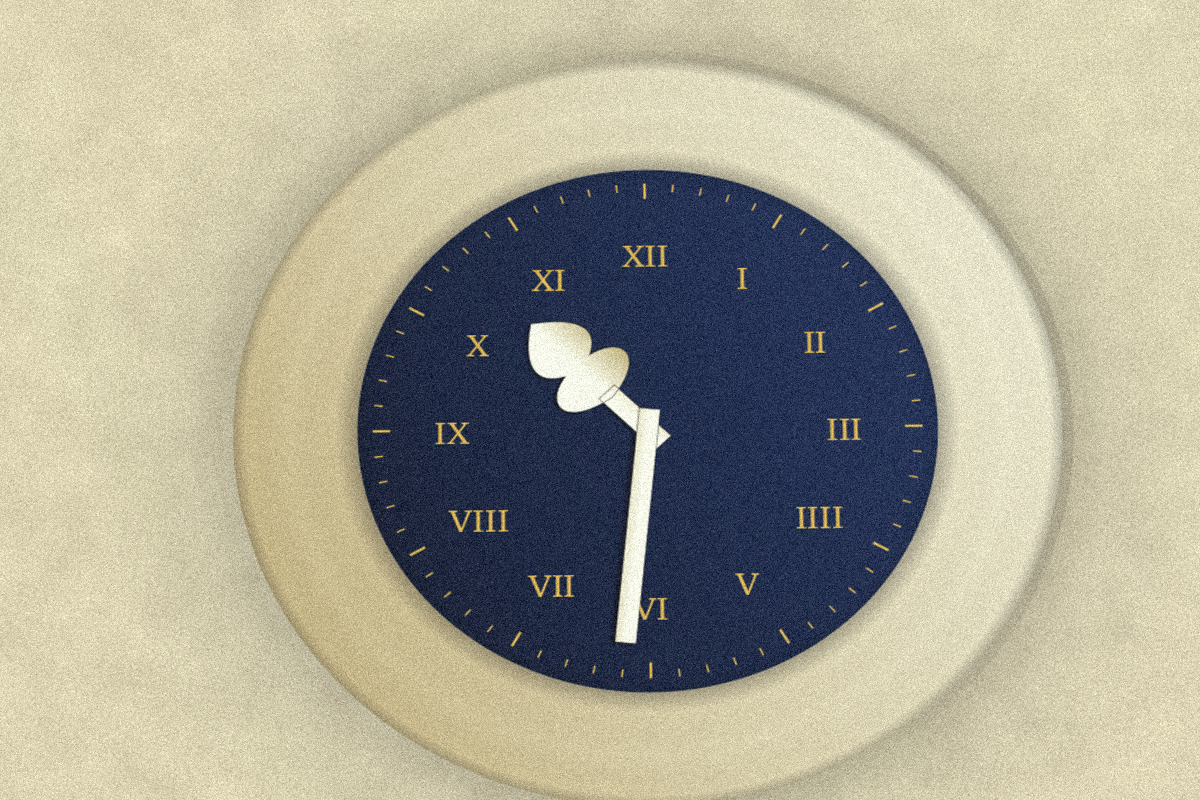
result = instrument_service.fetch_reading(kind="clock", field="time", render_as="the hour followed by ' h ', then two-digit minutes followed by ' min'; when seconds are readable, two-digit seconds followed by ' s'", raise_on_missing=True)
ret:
10 h 31 min
